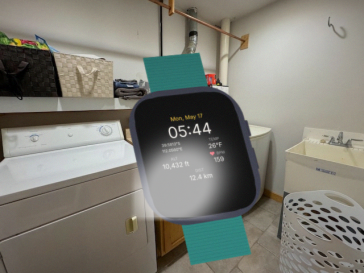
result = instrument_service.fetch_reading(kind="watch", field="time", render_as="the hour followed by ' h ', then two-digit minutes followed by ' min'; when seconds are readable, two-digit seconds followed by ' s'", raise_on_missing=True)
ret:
5 h 44 min
